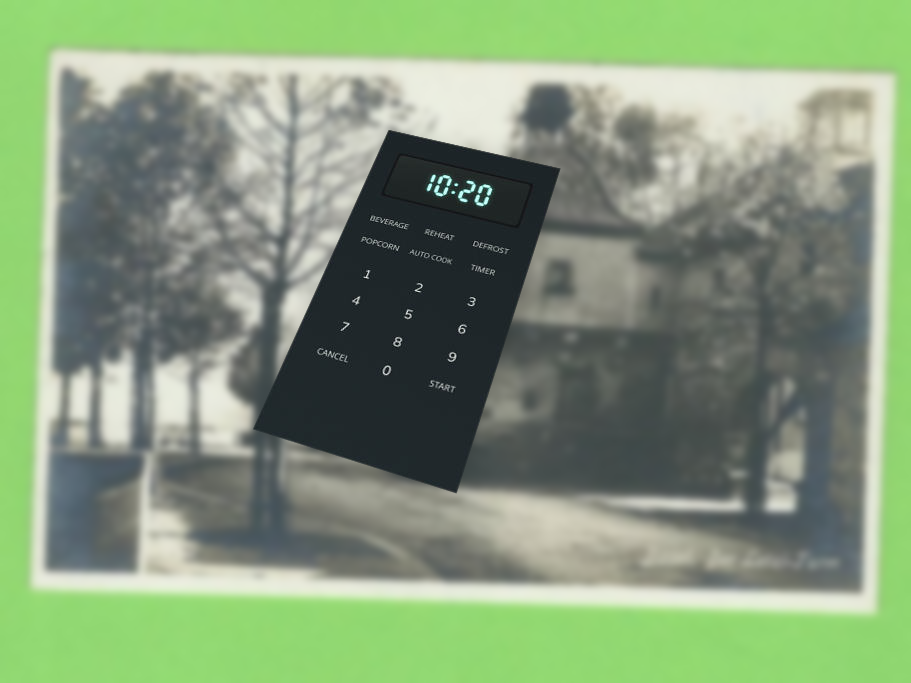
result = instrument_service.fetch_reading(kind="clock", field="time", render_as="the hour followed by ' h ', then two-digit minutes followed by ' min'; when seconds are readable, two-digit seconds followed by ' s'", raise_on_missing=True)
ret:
10 h 20 min
